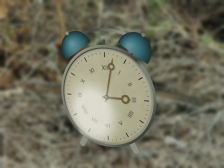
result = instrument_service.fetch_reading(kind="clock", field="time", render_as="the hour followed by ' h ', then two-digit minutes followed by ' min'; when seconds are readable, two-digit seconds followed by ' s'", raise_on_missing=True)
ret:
3 h 02 min
